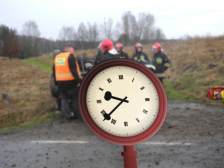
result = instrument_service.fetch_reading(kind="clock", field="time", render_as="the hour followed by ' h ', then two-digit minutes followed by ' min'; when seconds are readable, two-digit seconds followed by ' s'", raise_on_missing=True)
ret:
9 h 38 min
